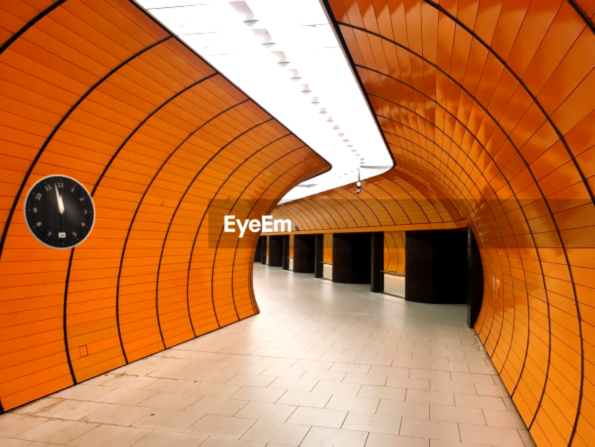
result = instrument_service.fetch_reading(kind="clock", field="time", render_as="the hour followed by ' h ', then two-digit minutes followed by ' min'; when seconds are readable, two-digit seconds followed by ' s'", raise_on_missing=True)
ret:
11 h 58 min
